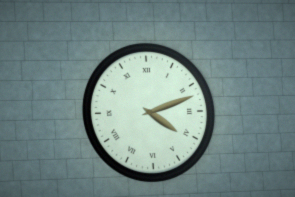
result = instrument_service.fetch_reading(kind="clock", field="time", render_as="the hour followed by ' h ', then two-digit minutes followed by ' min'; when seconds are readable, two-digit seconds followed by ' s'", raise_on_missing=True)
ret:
4 h 12 min
